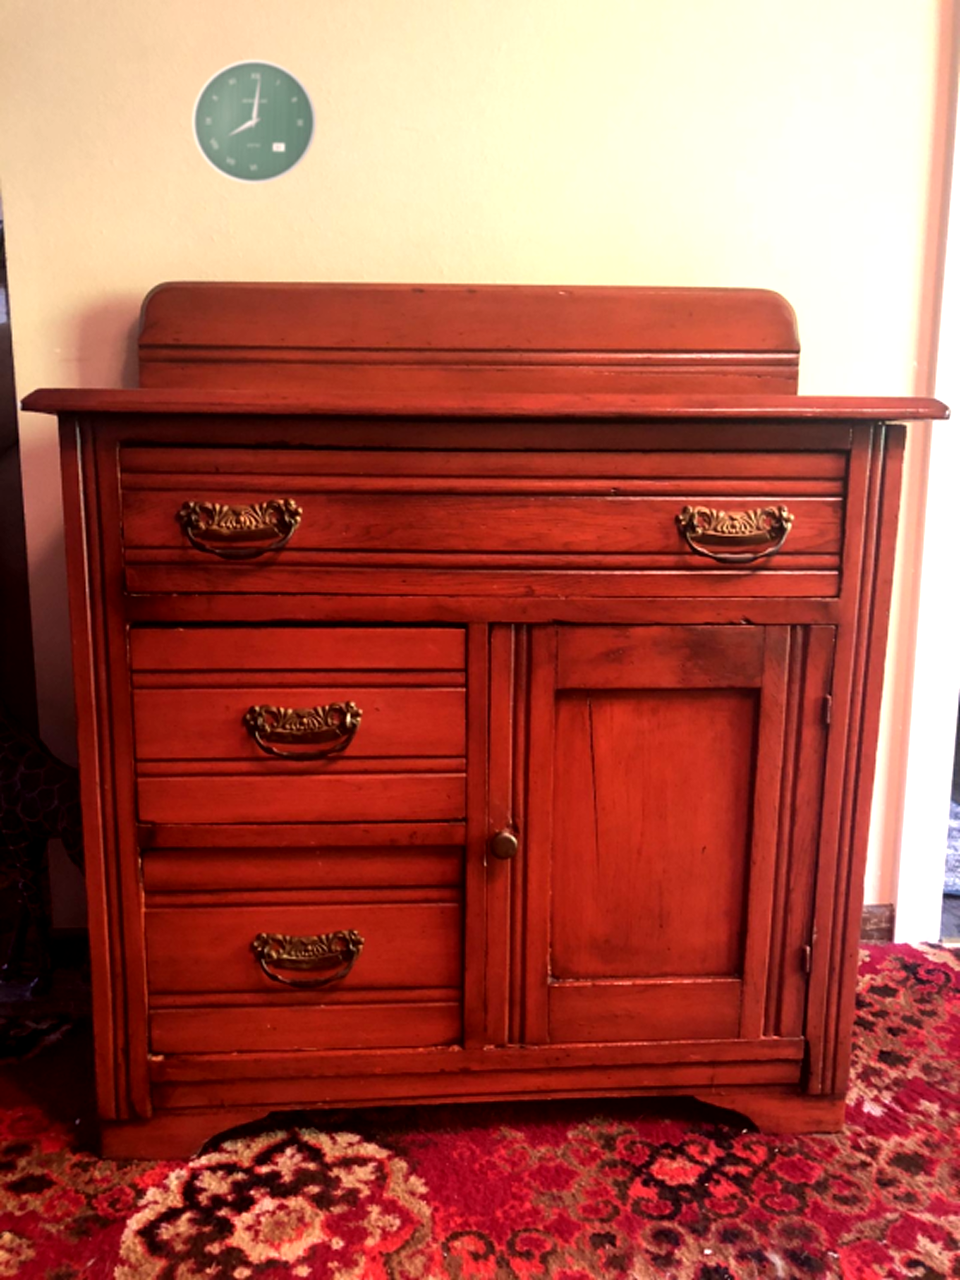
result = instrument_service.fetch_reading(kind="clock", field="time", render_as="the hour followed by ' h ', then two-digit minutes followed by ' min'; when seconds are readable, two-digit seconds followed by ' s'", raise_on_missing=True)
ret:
8 h 01 min
